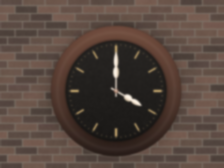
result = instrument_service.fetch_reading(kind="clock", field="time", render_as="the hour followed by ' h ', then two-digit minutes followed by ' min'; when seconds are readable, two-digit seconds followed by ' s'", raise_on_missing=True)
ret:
4 h 00 min
